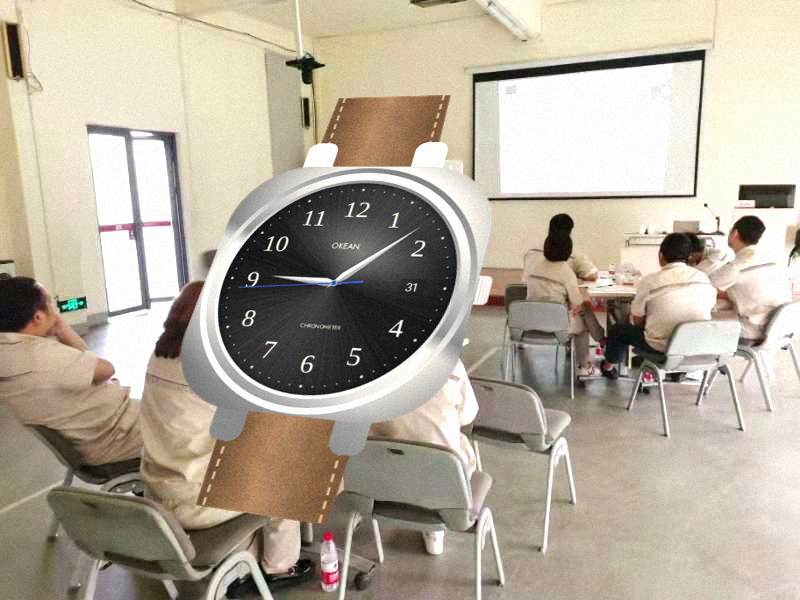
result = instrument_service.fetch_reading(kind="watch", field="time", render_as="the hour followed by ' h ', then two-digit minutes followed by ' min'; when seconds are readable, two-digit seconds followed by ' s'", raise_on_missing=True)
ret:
9 h 07 min 44 s
